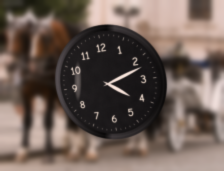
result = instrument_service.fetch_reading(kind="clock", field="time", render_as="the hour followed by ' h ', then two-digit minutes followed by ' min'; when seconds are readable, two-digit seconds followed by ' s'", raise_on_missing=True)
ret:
4 h 12 min
